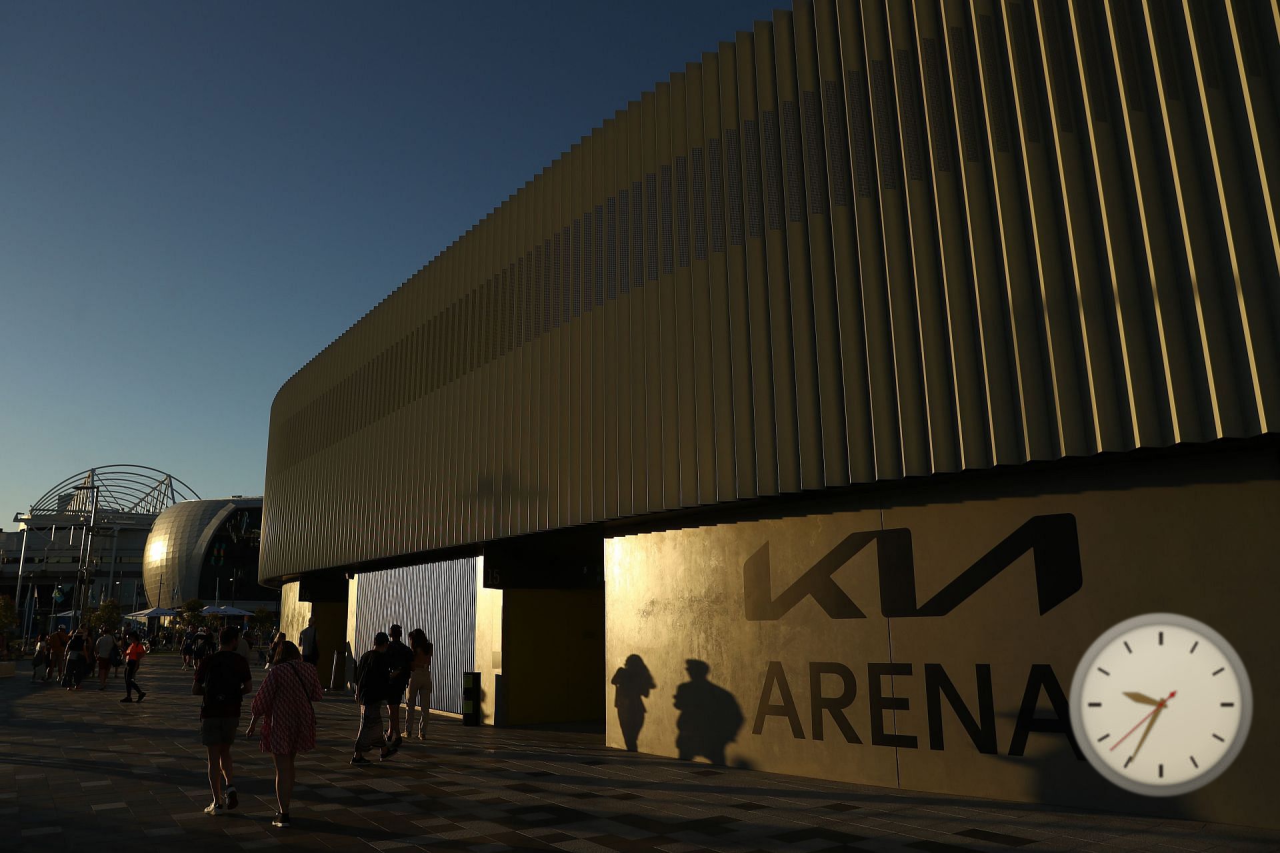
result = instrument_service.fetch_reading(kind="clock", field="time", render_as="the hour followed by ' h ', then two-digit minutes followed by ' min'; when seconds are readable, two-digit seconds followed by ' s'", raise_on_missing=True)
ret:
9 h 34 min 38 s
